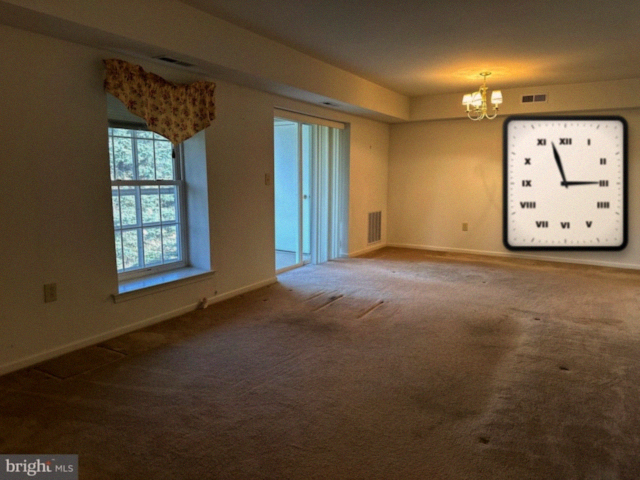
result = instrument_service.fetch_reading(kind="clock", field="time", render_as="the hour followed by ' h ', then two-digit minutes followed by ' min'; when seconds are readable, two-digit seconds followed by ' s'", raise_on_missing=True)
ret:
2 h 57 min
